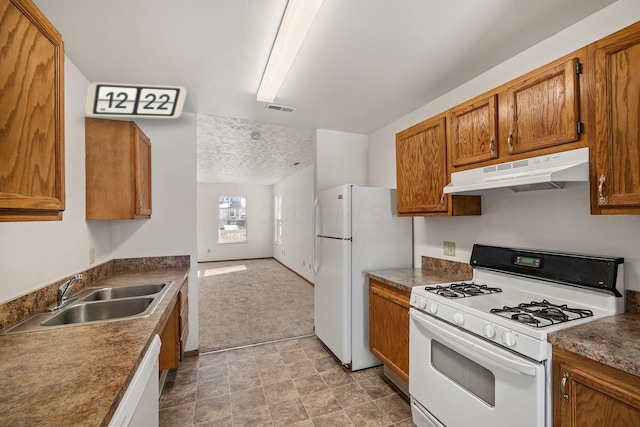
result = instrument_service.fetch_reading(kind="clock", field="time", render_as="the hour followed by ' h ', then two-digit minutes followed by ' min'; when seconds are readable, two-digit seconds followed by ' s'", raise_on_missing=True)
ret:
12 h 22 min
